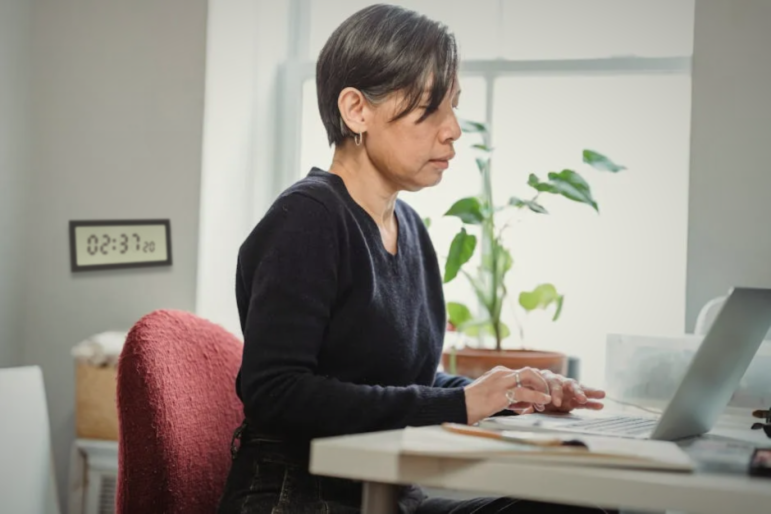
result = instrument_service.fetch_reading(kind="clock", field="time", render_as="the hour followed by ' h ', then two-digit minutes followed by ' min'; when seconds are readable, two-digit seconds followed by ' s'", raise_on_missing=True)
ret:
2 h 37 min
